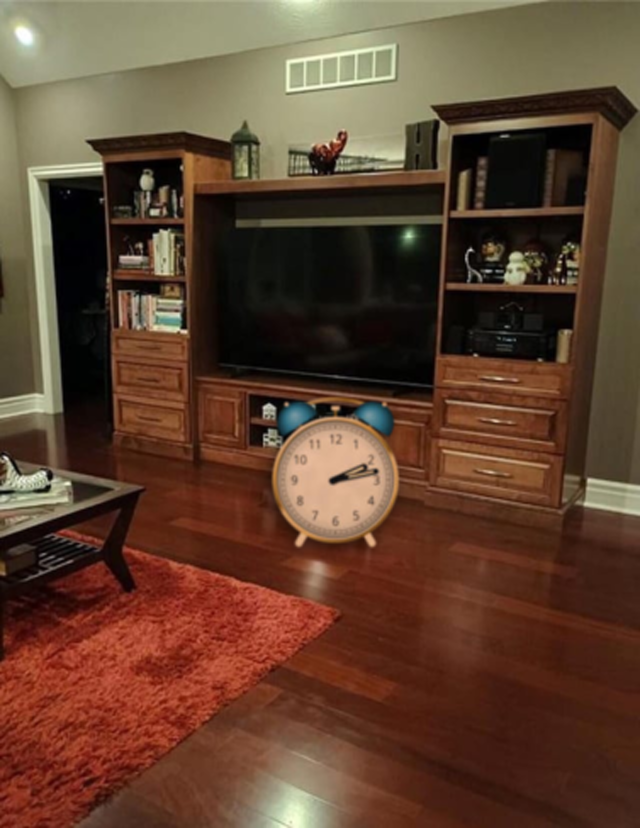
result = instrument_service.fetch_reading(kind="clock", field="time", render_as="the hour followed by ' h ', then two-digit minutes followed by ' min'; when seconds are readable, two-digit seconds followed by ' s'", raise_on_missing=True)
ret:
2 h 13 min
